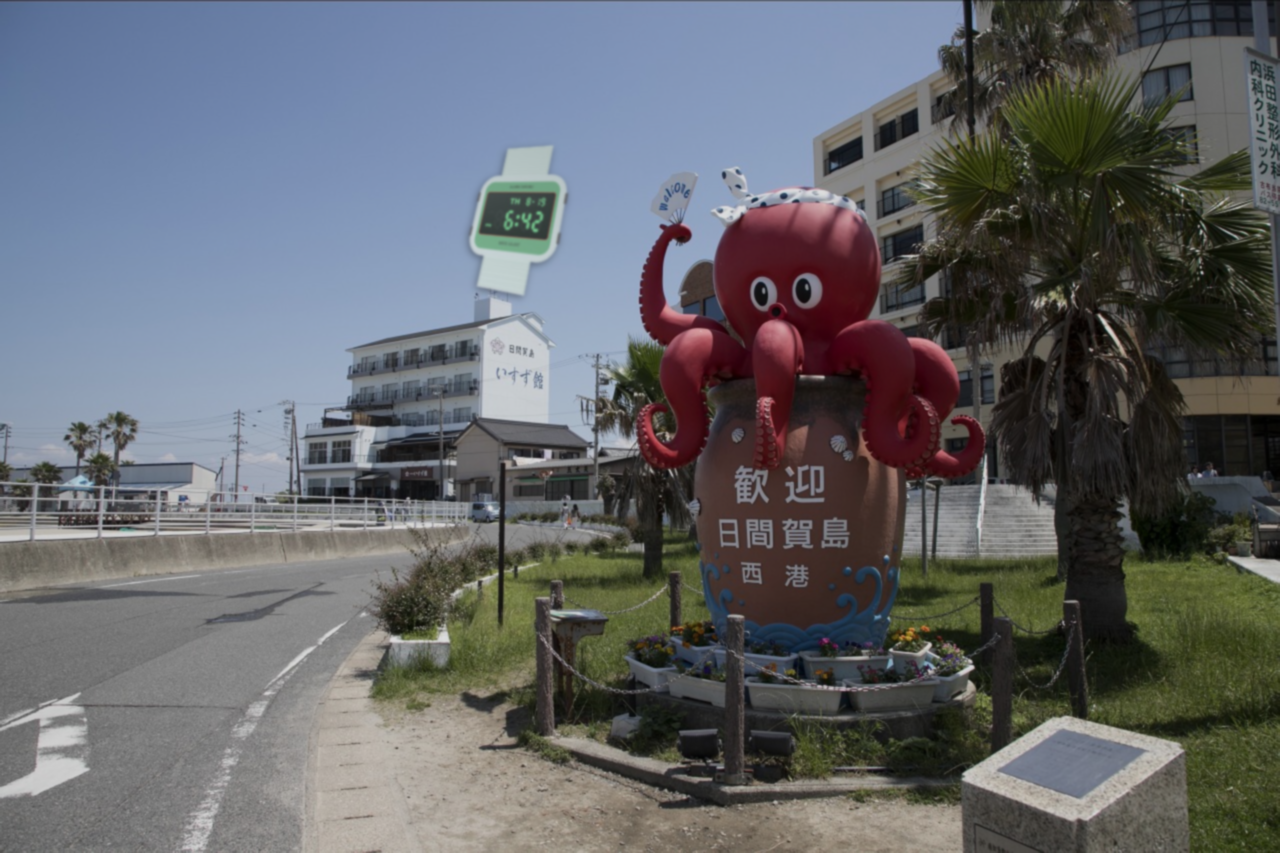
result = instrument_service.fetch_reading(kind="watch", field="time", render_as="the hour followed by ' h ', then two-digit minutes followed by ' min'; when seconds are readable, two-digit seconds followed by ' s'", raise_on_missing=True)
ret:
6 h 42 min
